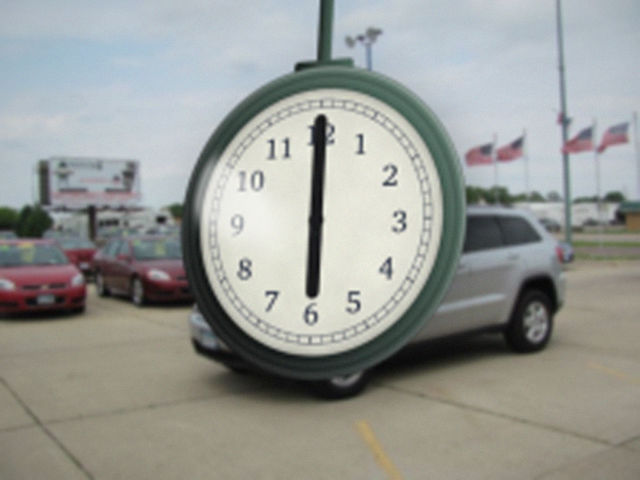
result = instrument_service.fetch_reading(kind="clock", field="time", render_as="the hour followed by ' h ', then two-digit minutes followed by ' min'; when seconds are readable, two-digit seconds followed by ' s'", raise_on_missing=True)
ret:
6 h 00 min
